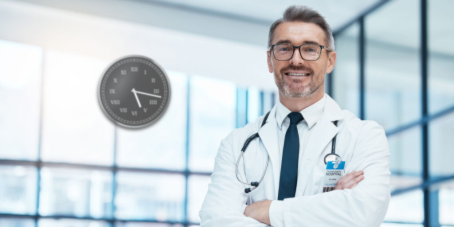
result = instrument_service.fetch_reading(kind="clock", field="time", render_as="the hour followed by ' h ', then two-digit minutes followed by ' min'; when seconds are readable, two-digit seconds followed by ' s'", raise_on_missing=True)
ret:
5 h 17 min
